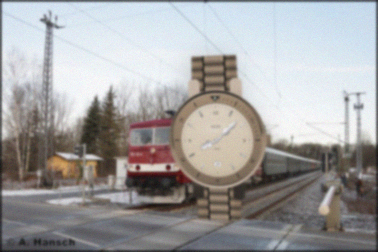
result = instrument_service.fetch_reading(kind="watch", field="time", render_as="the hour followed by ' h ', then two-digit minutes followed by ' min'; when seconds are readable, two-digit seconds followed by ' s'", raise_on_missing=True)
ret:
8 h 08 min
